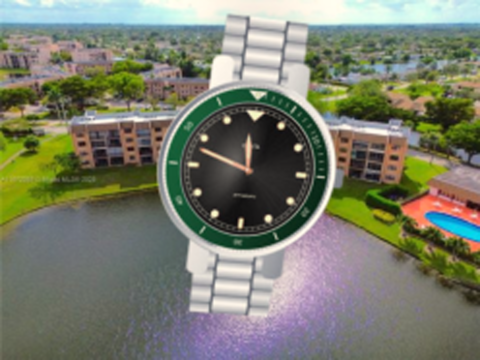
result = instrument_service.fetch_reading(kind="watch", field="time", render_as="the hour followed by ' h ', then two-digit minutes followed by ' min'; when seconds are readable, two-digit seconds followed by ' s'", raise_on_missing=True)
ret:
11 h 48 min
